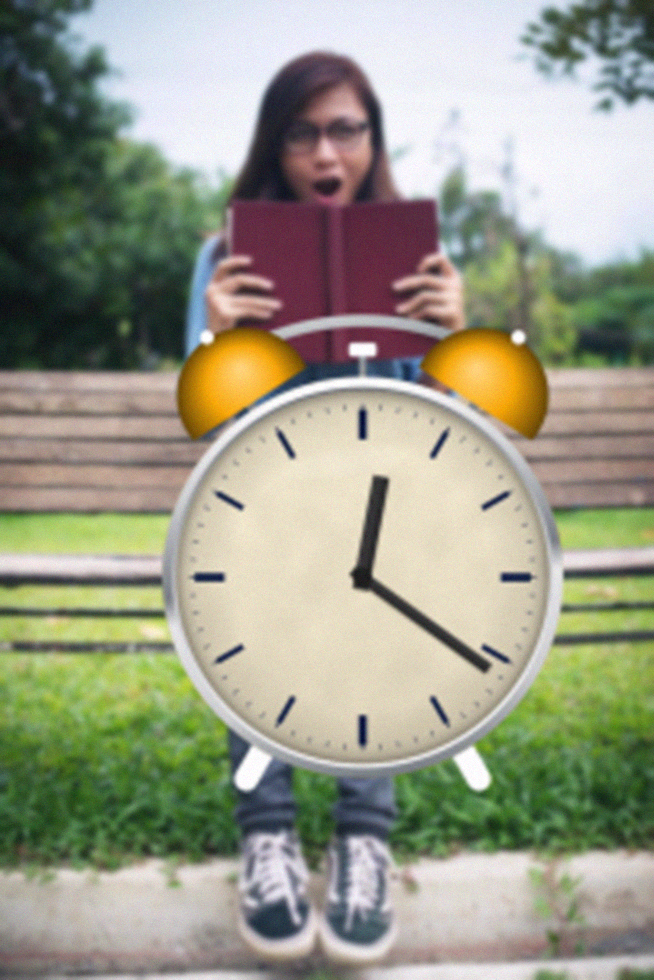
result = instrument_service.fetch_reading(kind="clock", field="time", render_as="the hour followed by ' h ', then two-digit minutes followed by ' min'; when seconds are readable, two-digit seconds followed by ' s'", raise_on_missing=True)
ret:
12 h 21 min
